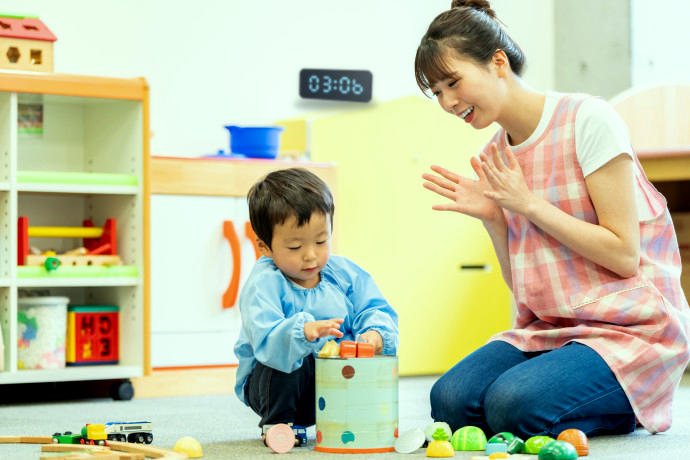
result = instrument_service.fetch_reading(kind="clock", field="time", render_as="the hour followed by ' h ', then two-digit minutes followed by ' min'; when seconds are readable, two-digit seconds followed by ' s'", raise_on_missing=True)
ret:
3 h 06 min
